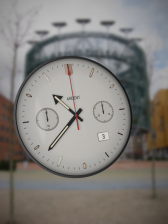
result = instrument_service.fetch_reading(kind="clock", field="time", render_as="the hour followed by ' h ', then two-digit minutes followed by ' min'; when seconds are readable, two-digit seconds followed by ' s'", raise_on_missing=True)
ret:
10 h 38 min
